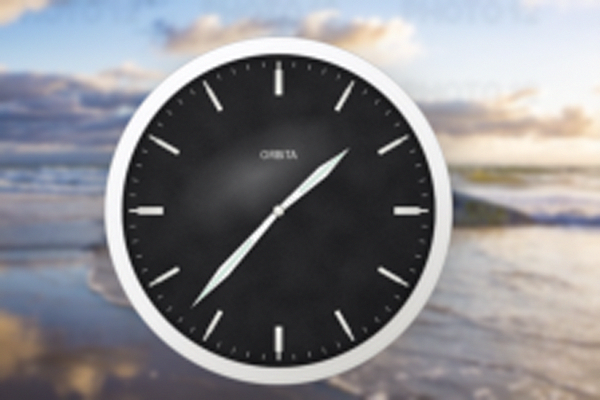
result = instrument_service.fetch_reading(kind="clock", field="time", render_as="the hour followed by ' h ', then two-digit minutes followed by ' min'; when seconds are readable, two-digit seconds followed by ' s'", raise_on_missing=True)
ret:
1 h 37 min
